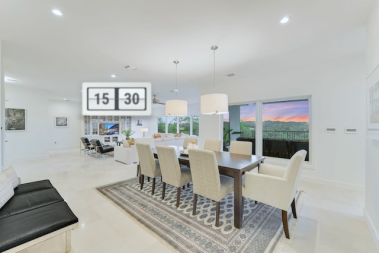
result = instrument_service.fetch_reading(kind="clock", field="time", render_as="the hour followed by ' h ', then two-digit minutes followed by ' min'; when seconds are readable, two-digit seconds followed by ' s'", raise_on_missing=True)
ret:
15 h 30 min
